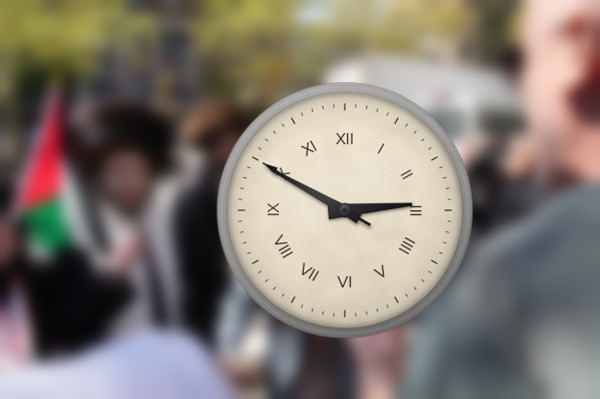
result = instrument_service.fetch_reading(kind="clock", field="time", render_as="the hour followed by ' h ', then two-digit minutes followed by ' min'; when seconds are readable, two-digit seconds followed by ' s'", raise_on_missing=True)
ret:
2 h 49 min 50 s
